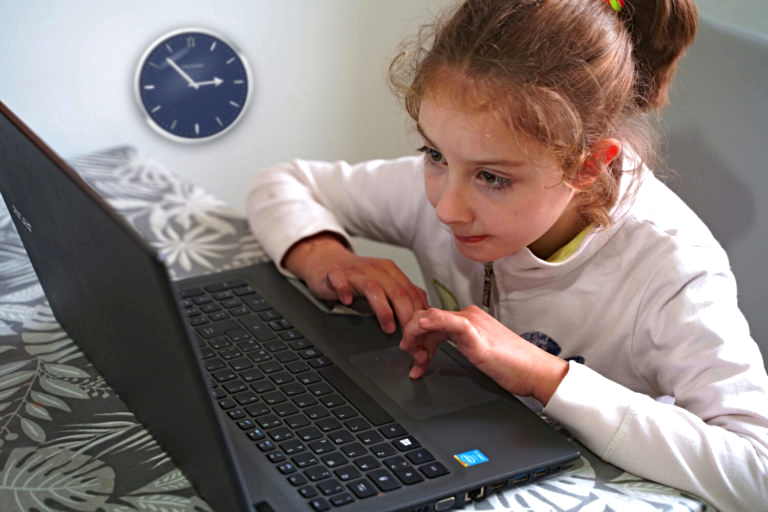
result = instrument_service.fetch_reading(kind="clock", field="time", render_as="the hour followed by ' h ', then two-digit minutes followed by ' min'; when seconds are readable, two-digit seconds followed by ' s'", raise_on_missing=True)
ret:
2 h 53 min
